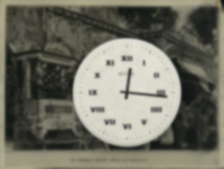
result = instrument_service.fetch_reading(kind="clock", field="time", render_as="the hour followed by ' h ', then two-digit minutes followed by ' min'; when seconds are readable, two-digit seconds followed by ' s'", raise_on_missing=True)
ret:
12 h 16 min
